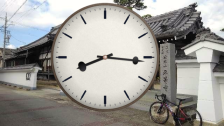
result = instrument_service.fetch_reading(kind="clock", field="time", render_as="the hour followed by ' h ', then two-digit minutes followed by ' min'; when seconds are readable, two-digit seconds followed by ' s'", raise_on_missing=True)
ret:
8 h 16 min
